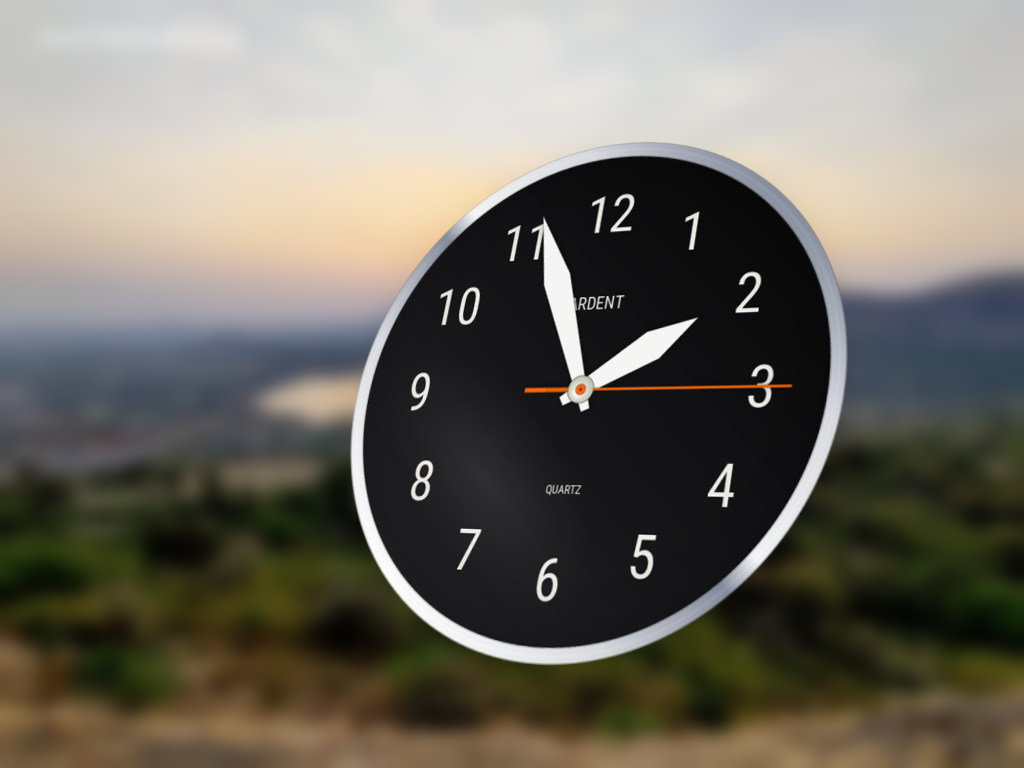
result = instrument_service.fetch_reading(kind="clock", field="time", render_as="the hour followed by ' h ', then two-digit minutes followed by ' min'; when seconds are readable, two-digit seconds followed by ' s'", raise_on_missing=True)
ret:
1 h 56 min 15 s
